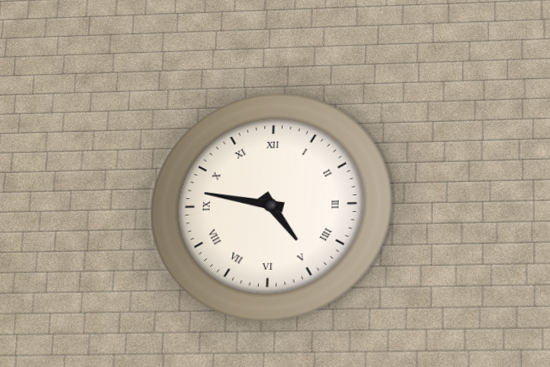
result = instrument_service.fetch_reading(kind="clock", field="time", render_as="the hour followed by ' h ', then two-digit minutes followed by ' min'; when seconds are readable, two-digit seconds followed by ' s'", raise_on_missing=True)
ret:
4 h 47 min
